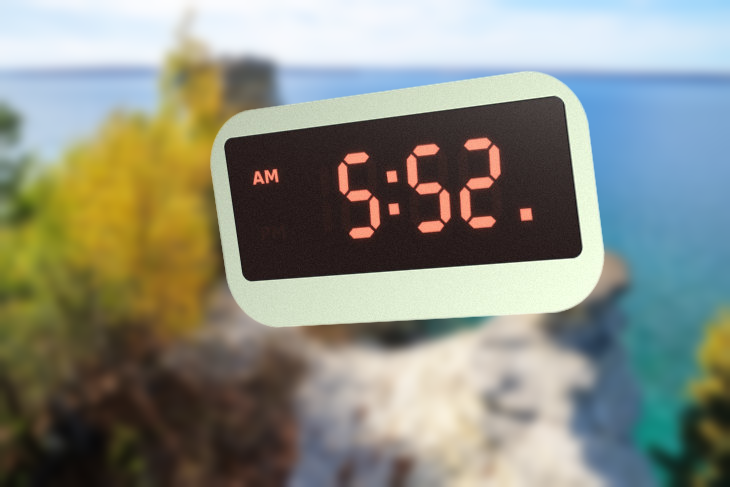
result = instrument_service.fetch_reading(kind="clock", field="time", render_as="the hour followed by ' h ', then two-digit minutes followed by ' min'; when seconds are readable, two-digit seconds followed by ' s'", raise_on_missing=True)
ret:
5 h 52 min
